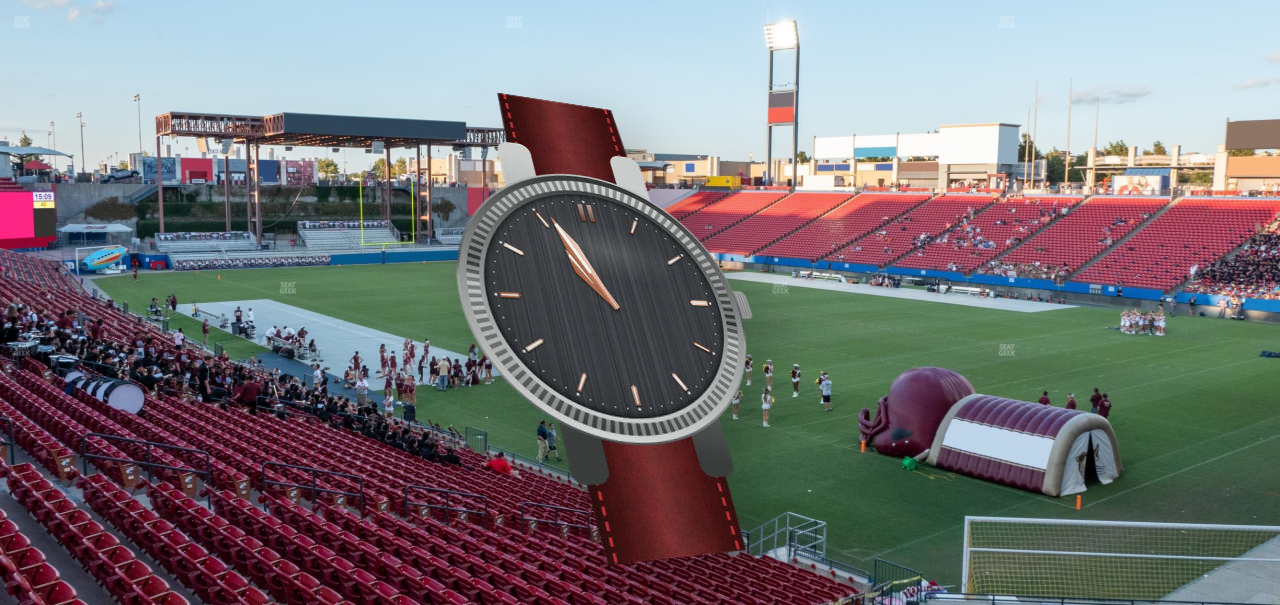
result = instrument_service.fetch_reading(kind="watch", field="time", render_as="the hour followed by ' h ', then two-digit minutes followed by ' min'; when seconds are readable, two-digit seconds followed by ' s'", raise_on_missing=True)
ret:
10 h 56 min
